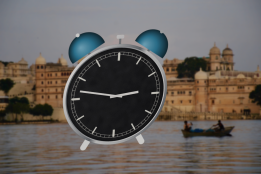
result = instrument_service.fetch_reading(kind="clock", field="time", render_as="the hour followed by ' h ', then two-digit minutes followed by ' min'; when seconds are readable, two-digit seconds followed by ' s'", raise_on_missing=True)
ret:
2 h 47 min
